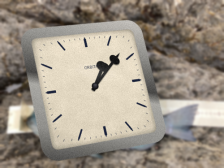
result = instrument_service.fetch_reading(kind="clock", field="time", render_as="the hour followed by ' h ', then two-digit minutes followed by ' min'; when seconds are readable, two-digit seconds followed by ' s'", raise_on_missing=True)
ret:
1 h 08 min
